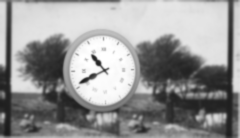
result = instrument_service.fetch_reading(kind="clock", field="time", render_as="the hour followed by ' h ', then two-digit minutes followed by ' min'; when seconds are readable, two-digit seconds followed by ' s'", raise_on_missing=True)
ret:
10 h 41 min
